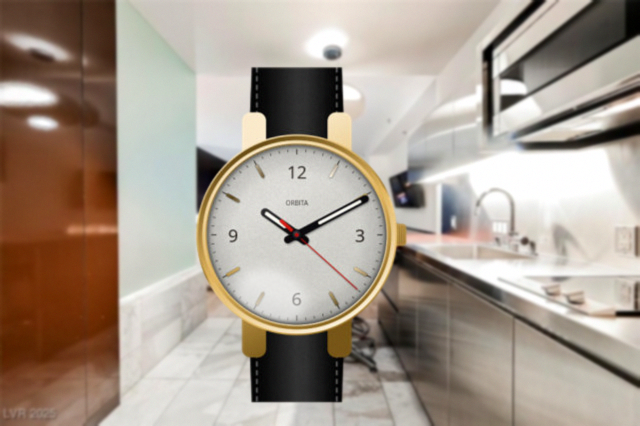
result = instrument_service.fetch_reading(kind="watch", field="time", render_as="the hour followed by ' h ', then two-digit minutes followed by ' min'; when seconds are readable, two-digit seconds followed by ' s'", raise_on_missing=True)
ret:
10 h 10 min 22 s
